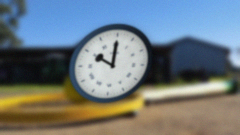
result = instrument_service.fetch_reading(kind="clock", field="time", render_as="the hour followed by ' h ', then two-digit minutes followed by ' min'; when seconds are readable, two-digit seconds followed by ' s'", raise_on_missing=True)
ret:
10 h 00 min
